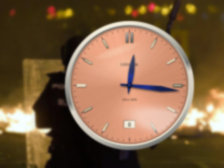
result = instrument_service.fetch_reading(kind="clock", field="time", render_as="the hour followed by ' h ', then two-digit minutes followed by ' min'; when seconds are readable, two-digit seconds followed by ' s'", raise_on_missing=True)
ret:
12 h 16 min
